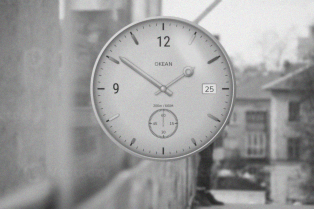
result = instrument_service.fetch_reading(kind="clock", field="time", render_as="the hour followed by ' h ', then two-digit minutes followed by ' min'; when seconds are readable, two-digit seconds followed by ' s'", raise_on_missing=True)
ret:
1 h 51 min
